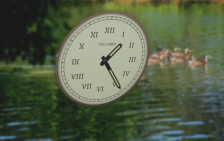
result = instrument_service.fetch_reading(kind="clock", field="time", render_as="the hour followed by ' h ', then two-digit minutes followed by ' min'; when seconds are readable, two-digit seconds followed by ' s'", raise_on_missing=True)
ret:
1 h 24 min
